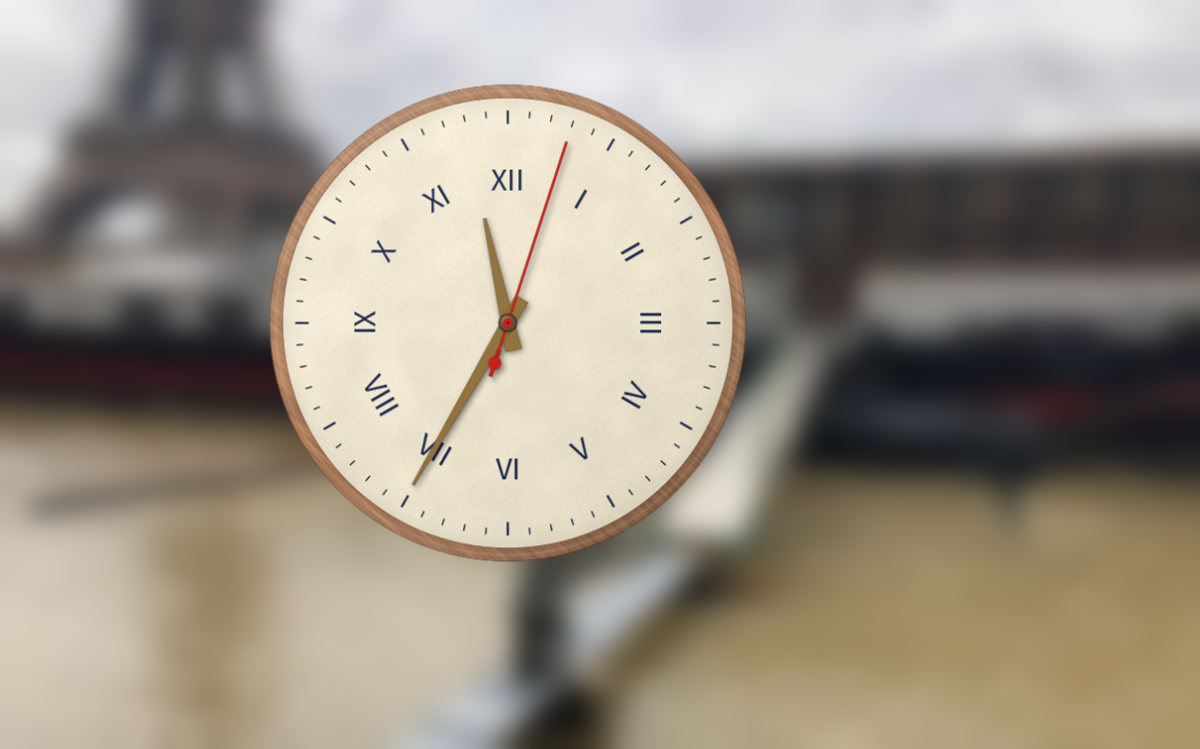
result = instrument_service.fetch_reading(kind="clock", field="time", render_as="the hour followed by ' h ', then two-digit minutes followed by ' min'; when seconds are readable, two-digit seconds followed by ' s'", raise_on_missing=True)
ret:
11 h 35 min 03 s
